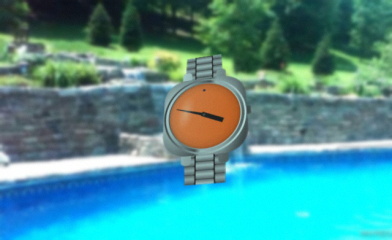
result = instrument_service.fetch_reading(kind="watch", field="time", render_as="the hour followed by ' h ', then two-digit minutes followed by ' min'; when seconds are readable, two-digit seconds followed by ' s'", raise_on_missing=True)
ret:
3 h 48 min
